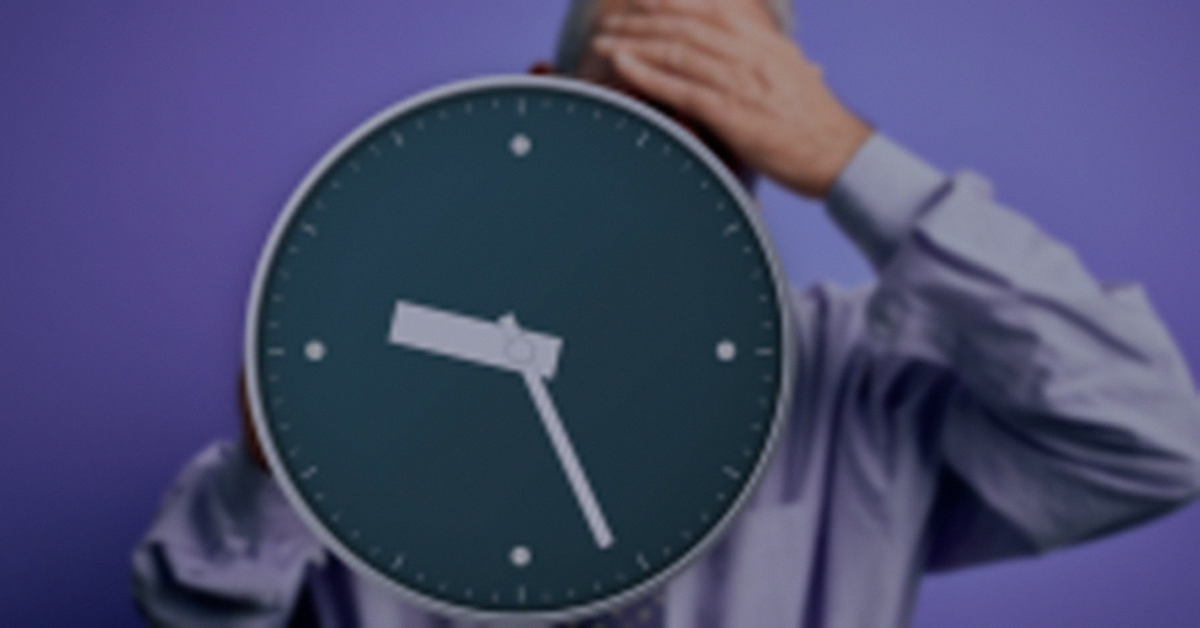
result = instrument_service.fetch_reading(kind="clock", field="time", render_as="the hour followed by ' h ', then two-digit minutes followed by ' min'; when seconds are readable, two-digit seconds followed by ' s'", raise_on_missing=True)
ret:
9 h 26 min
